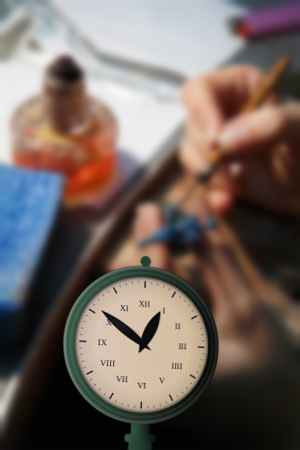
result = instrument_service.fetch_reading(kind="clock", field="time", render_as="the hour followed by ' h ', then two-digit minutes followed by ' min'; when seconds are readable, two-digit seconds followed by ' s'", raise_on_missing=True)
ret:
12 h 51 min
